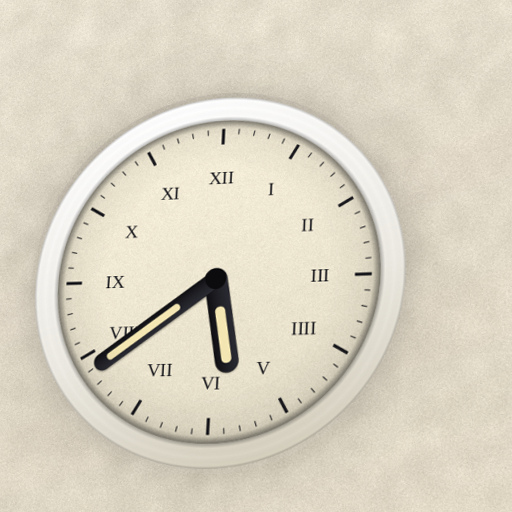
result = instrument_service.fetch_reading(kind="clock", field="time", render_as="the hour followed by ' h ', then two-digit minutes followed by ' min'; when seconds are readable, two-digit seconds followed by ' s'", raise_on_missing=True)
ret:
5 h 39 min
